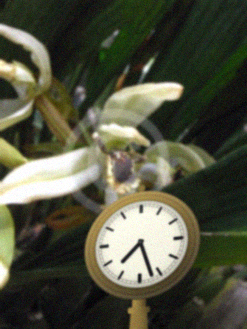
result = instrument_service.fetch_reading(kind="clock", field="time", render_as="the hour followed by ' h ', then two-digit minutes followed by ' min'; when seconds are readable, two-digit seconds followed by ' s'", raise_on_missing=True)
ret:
7 h 27 min
